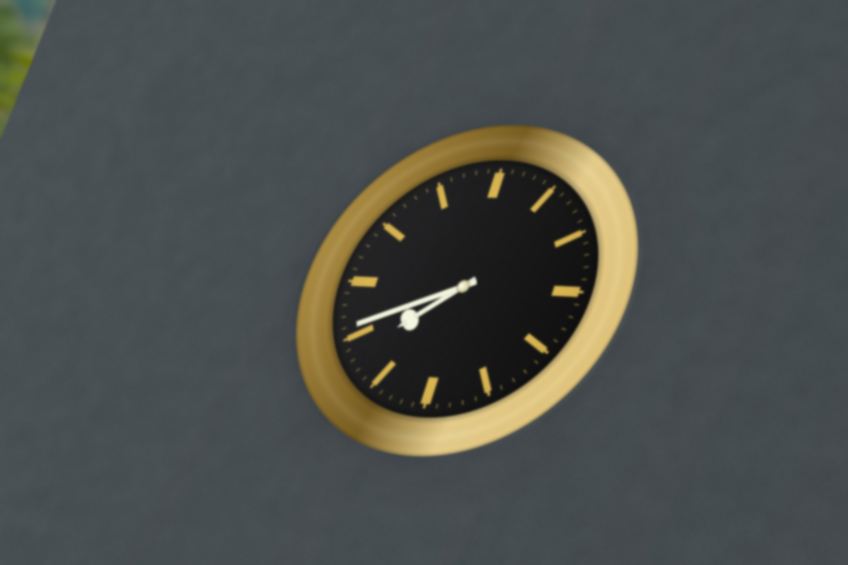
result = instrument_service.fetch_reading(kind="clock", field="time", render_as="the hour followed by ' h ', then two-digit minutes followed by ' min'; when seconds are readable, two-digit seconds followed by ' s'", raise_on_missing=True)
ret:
7 h 41 min
